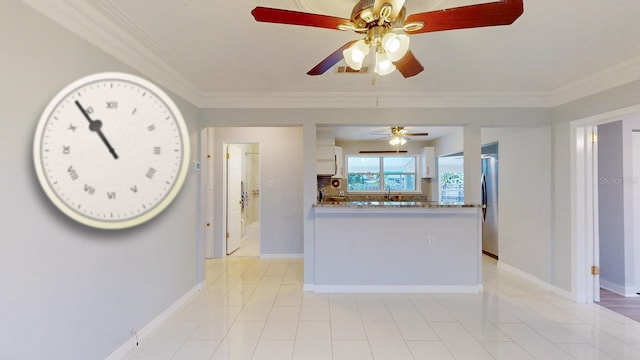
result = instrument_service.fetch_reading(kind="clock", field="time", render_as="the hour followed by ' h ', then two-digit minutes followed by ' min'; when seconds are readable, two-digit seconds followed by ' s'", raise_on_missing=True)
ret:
10 h 54 min
